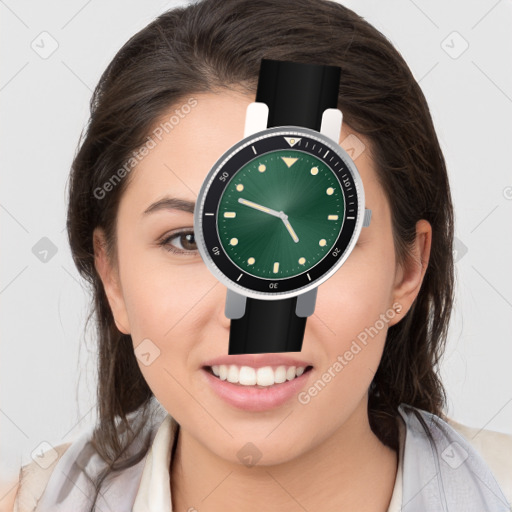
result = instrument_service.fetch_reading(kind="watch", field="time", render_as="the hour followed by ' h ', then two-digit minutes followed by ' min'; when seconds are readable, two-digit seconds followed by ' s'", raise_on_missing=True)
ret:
4 h 48 min
